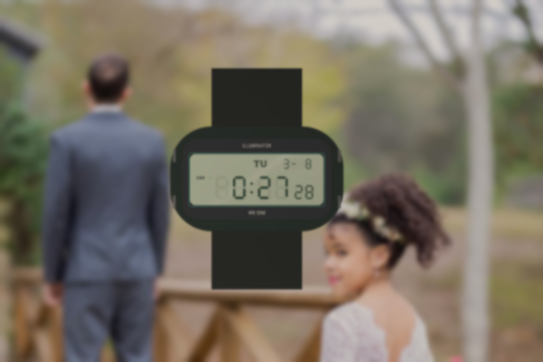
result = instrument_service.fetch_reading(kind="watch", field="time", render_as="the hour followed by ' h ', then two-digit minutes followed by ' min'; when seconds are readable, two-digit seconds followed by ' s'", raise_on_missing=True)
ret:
0 h 27 min 28 s
